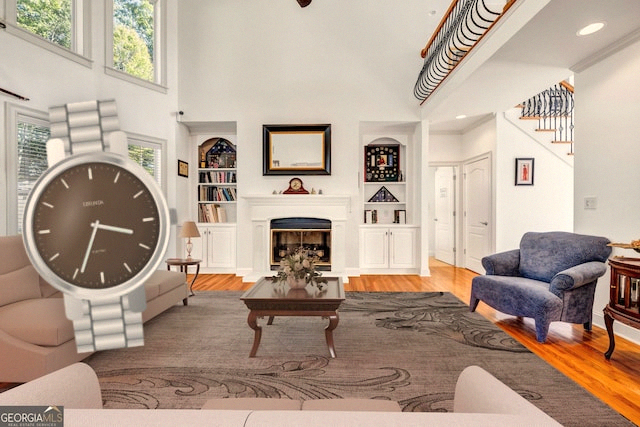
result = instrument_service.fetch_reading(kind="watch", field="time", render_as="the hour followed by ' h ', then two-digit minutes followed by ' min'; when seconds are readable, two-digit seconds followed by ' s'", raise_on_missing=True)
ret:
3 h 34 min
